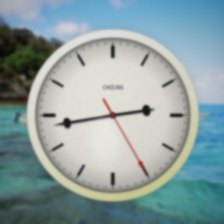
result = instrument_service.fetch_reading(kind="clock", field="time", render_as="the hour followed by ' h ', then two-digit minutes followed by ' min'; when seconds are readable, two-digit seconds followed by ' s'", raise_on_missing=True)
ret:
2 h 43 min 25 s
